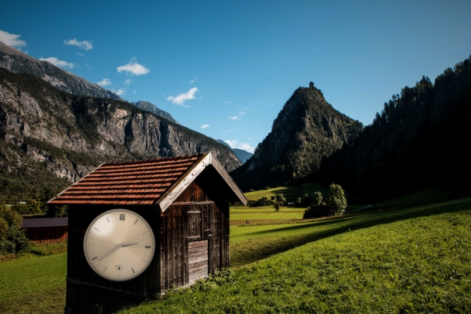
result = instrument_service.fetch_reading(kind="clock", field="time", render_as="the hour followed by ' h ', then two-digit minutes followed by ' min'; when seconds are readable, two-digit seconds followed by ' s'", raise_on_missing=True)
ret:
2 h 39 min
